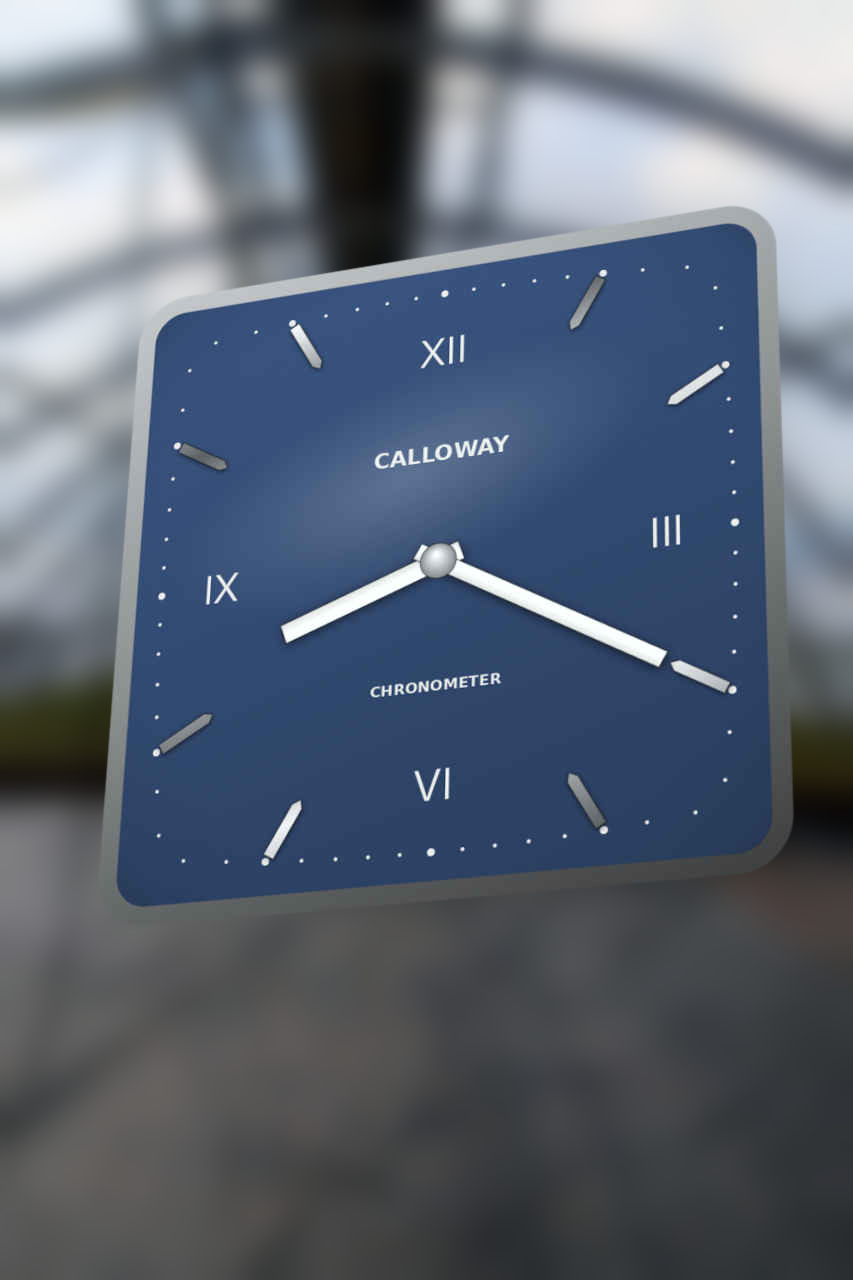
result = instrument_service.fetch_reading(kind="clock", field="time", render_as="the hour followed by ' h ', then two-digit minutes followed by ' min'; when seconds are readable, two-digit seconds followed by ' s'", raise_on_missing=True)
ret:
8 h 20 min
